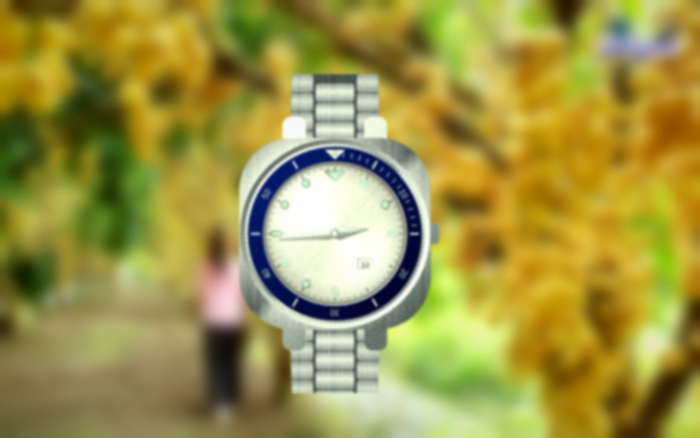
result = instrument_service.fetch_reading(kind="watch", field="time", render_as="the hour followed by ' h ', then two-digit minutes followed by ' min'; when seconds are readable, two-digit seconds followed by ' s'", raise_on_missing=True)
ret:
2 h 44 min
